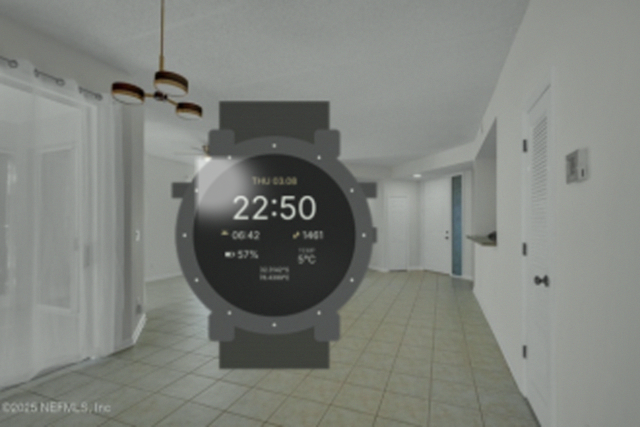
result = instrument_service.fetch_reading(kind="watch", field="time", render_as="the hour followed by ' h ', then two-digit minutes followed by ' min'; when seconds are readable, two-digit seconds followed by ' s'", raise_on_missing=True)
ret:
22 h 50 min
